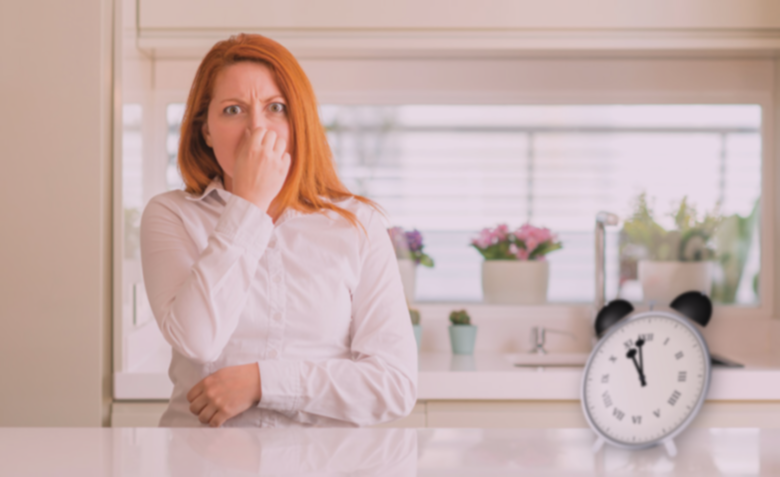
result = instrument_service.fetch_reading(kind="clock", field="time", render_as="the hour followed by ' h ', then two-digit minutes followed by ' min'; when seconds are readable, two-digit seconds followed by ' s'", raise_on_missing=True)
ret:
10 h 58 min
